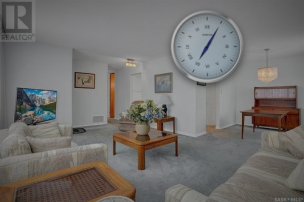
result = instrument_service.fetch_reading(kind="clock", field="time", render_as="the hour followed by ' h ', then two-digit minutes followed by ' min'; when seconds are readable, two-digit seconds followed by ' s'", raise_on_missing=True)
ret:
7 h 05 min
